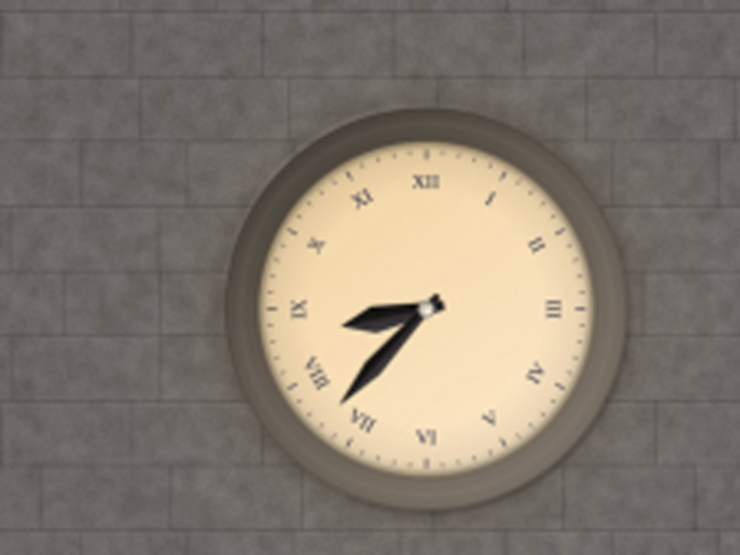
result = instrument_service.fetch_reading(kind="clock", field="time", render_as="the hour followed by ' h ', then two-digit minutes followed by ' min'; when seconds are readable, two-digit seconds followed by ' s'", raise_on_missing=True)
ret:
8 h 37 min
